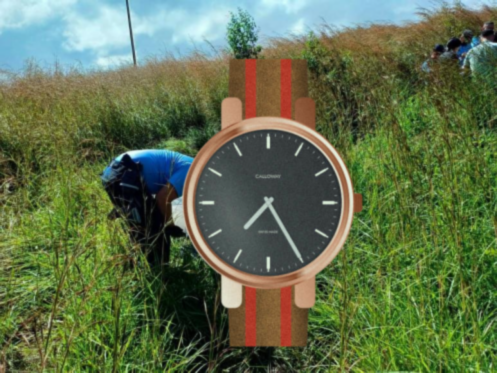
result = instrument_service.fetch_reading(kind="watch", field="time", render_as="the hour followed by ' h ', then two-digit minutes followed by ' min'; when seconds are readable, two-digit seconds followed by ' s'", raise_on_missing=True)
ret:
7 h 25 min
